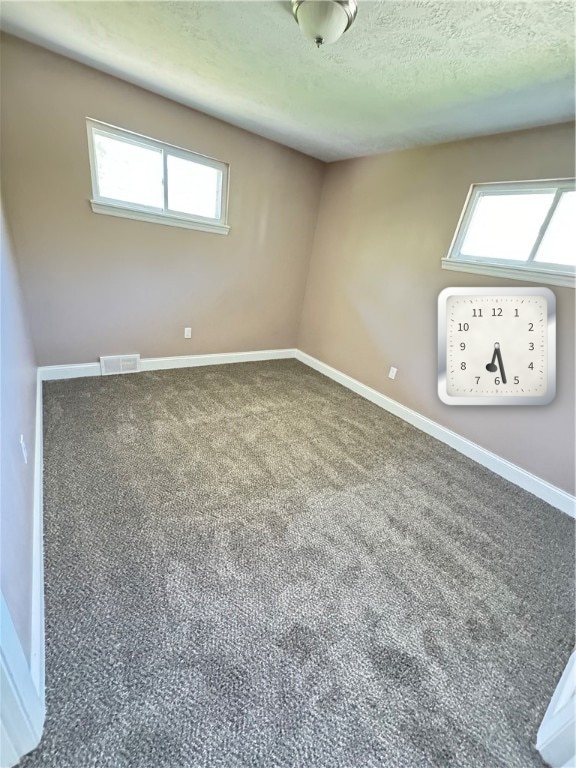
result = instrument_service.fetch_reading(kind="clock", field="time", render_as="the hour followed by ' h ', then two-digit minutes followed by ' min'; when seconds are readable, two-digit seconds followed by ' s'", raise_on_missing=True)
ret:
6 h 28 min
